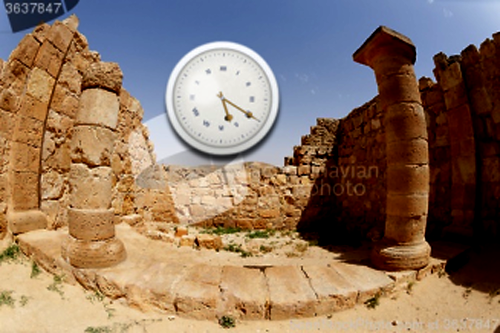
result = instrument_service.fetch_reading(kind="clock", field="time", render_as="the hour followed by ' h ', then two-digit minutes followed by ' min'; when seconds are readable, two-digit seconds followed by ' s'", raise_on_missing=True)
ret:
5 h 20 min
